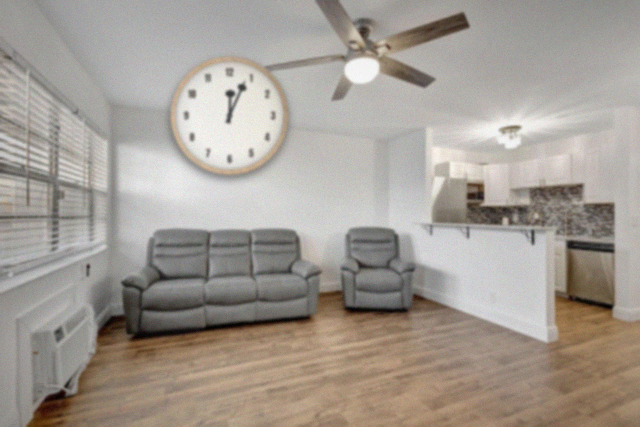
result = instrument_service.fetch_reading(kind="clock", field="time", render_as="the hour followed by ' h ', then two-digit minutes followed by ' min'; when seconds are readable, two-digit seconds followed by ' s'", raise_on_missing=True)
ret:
12 h 04 min
